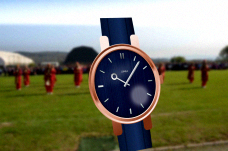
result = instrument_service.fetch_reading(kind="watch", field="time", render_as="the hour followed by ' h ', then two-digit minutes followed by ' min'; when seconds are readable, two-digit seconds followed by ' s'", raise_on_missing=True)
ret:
10 h 07 min
